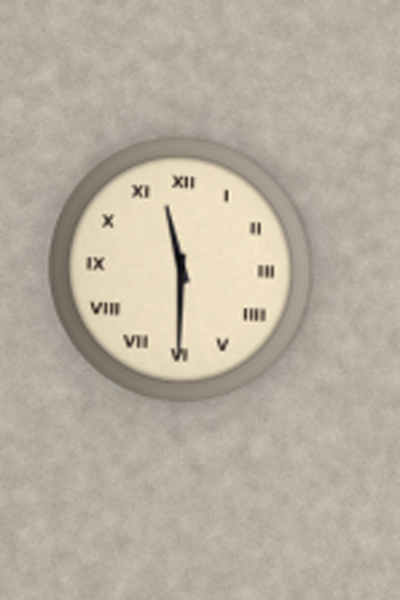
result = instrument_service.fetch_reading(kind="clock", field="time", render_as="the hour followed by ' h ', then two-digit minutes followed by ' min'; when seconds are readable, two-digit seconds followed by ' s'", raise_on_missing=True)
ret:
11 h 30 min
